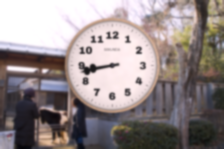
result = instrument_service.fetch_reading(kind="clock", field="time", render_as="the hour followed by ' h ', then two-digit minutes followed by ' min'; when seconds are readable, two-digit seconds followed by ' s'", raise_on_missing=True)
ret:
8 h 43 min
